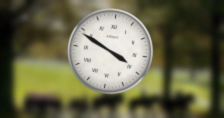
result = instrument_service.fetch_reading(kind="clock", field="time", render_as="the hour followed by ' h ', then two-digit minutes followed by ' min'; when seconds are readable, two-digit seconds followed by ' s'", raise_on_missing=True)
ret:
3 h 49 min
